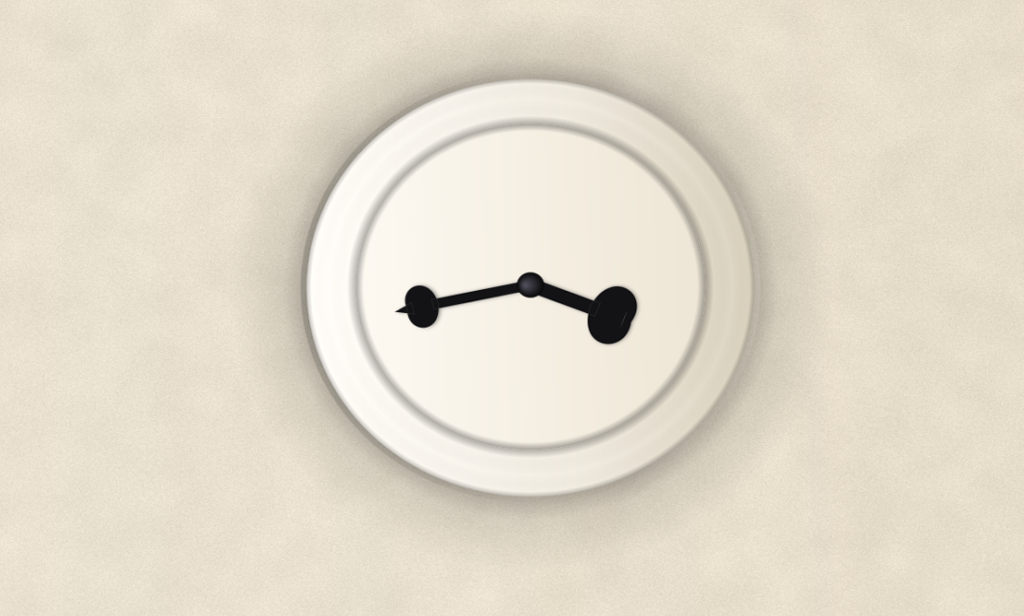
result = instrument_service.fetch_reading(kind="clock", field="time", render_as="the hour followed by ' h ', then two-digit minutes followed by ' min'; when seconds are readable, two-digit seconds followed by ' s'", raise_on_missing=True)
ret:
3 h 43 min
